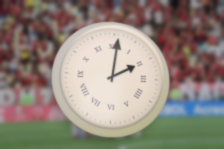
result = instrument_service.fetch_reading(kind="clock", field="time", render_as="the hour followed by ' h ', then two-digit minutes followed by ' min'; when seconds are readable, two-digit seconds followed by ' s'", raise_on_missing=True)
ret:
2 h 01 min
